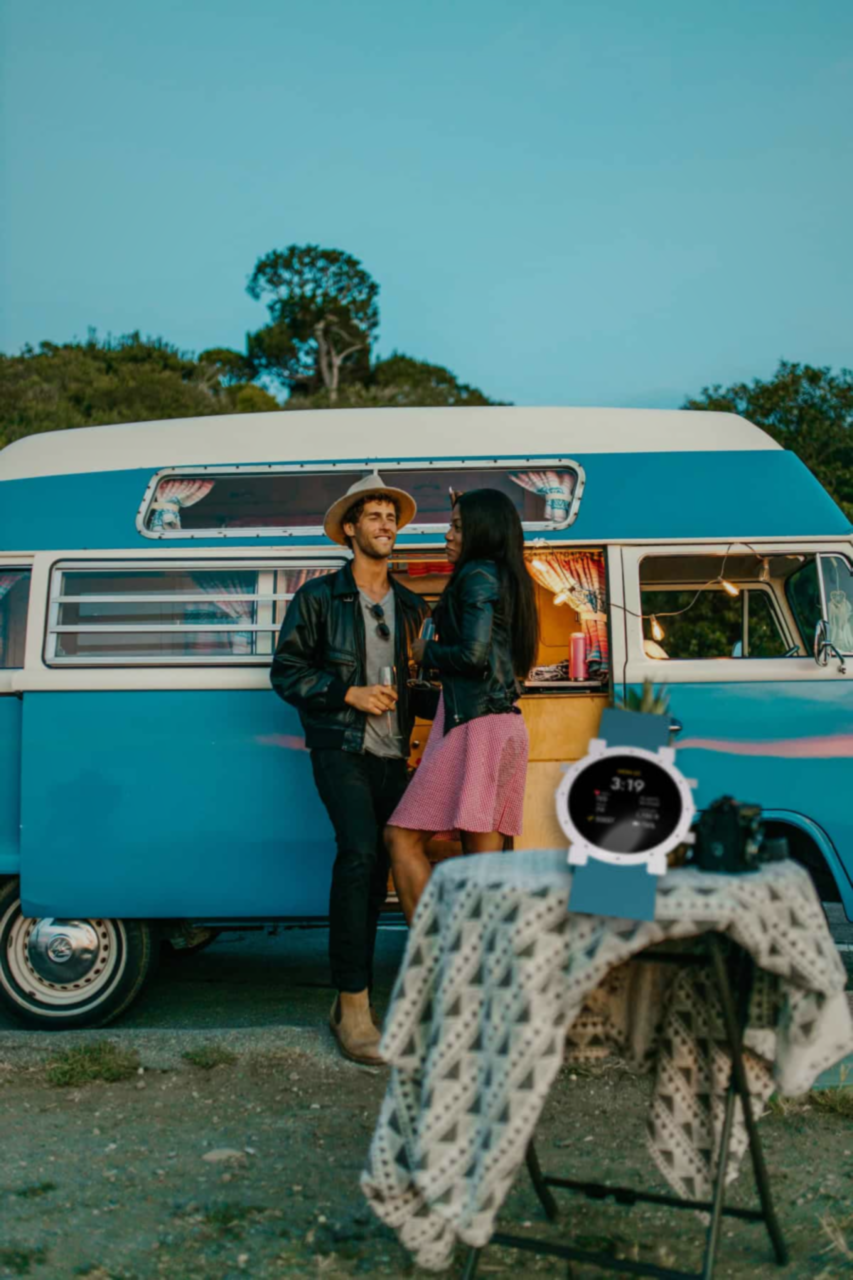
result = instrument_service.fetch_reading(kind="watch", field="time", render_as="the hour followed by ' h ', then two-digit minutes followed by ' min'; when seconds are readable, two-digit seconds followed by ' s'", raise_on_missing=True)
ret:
3 h 19 min
